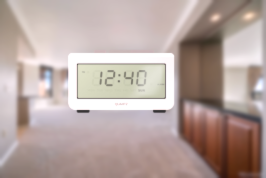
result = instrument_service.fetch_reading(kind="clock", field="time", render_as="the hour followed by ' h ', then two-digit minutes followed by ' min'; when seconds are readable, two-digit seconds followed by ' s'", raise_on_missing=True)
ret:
12 h 40 min
